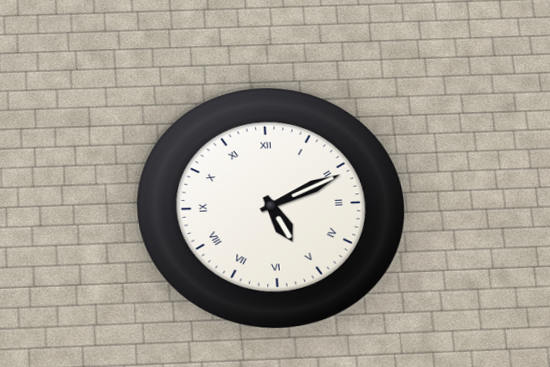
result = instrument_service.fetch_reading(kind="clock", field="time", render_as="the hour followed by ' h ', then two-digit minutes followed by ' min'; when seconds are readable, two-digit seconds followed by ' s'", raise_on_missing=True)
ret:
5 h 11 min
